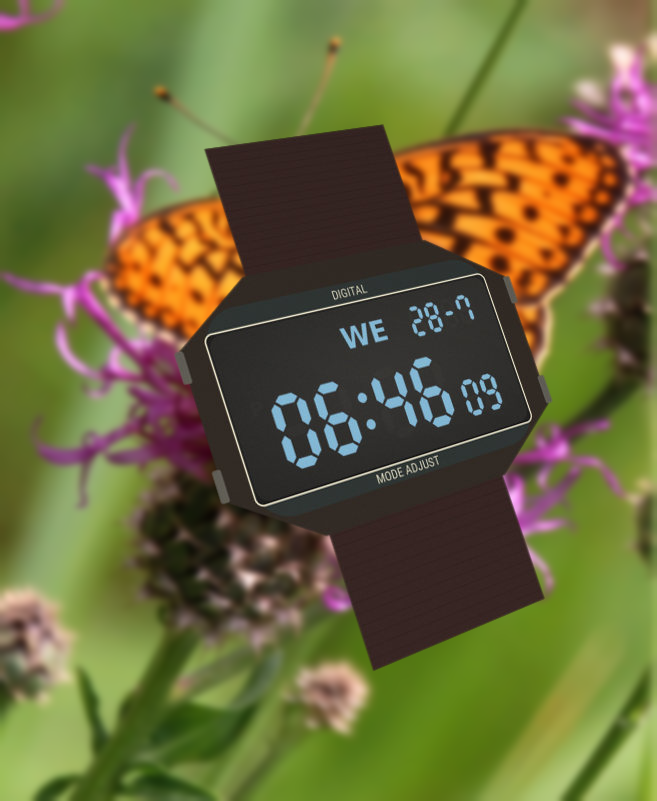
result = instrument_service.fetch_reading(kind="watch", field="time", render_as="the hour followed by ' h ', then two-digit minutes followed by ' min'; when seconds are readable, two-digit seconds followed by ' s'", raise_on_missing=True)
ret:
6 h 46 min 09 s
